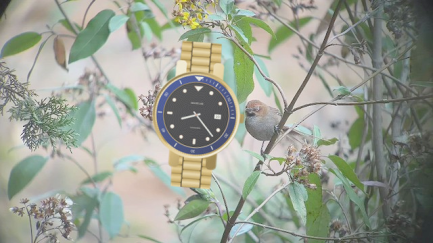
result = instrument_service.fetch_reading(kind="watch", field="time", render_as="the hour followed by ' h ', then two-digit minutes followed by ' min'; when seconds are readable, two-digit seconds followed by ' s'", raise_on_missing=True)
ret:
8 h 23 min
